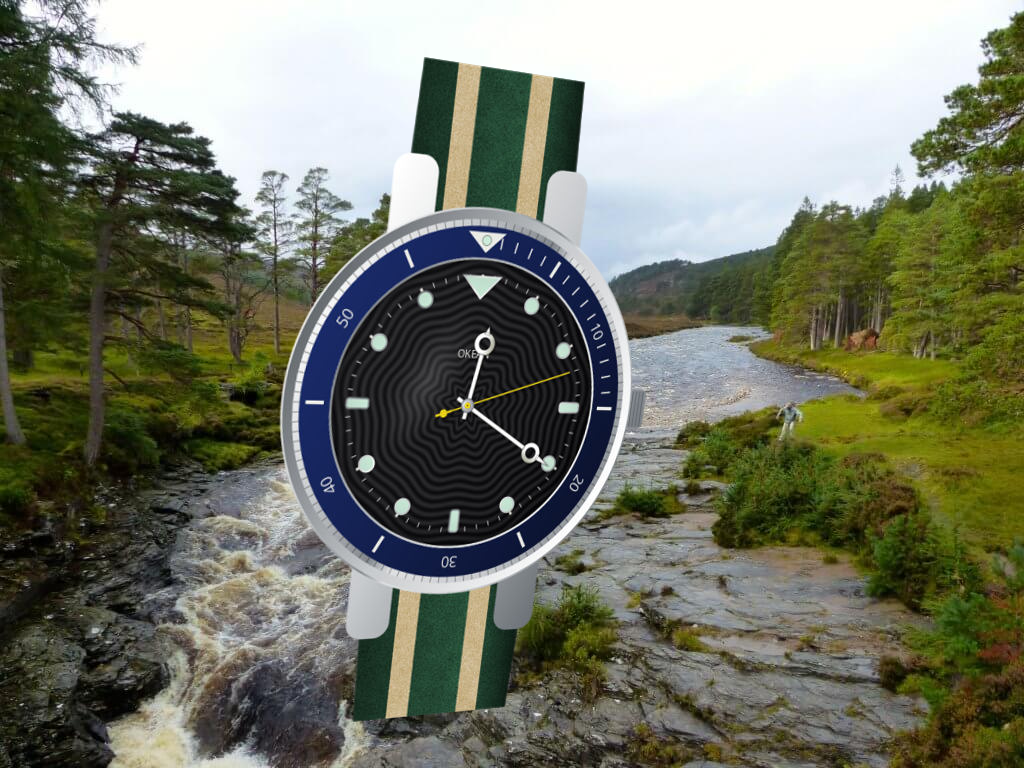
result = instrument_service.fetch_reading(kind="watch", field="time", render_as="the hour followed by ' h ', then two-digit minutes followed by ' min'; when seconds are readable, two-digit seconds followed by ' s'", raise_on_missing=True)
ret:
12 h 20 min 12 s
